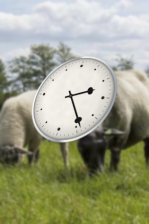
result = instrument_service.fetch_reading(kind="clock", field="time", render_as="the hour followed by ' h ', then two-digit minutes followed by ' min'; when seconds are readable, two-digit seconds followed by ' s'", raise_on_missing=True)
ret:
2 h 24 min
